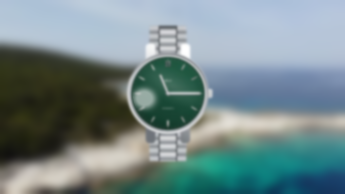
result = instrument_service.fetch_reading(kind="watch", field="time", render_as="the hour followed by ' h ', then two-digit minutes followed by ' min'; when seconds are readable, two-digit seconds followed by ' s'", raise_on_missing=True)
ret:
11 h 15 min
